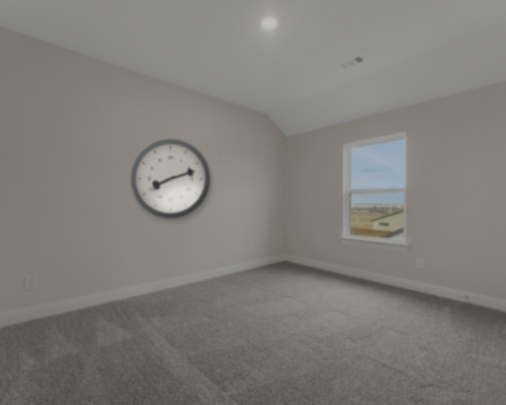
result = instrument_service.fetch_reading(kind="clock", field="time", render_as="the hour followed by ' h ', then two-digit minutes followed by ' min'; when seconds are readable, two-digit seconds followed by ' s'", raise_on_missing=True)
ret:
8 h 12 min
